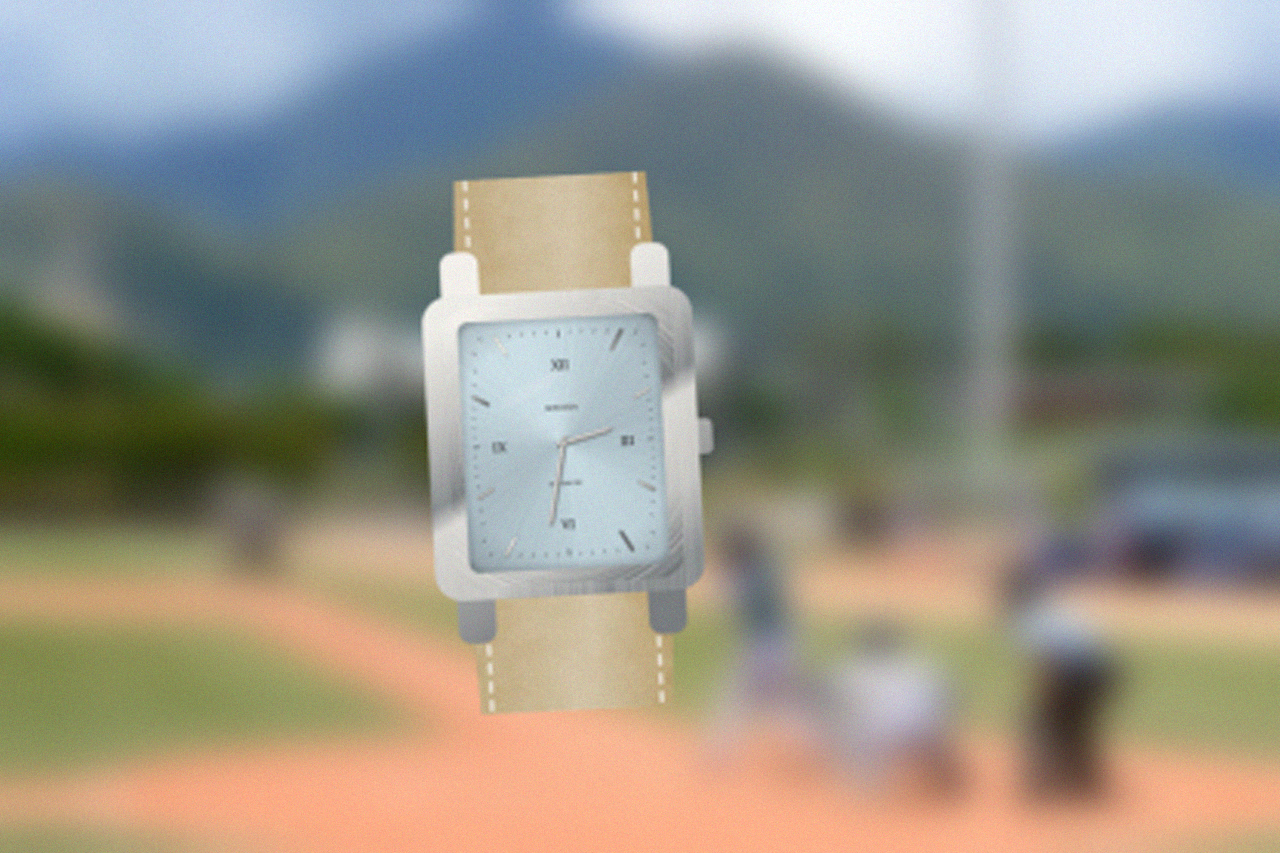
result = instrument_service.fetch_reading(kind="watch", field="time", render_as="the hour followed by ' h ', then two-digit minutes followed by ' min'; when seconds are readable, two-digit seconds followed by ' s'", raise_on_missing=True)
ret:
2 h 32 min
